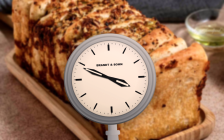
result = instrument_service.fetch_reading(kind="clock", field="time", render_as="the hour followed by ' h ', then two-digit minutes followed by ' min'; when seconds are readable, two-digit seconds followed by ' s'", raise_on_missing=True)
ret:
3 h 49 min
